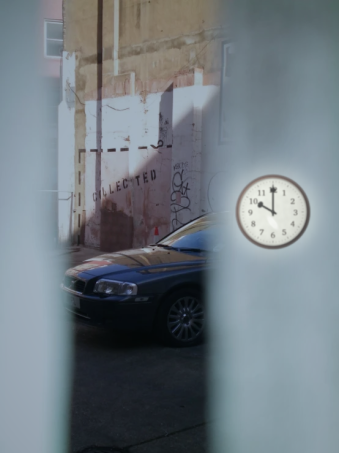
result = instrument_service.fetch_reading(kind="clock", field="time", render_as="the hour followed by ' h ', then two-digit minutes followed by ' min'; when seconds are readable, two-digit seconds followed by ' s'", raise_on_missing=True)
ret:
10 h 00 min
